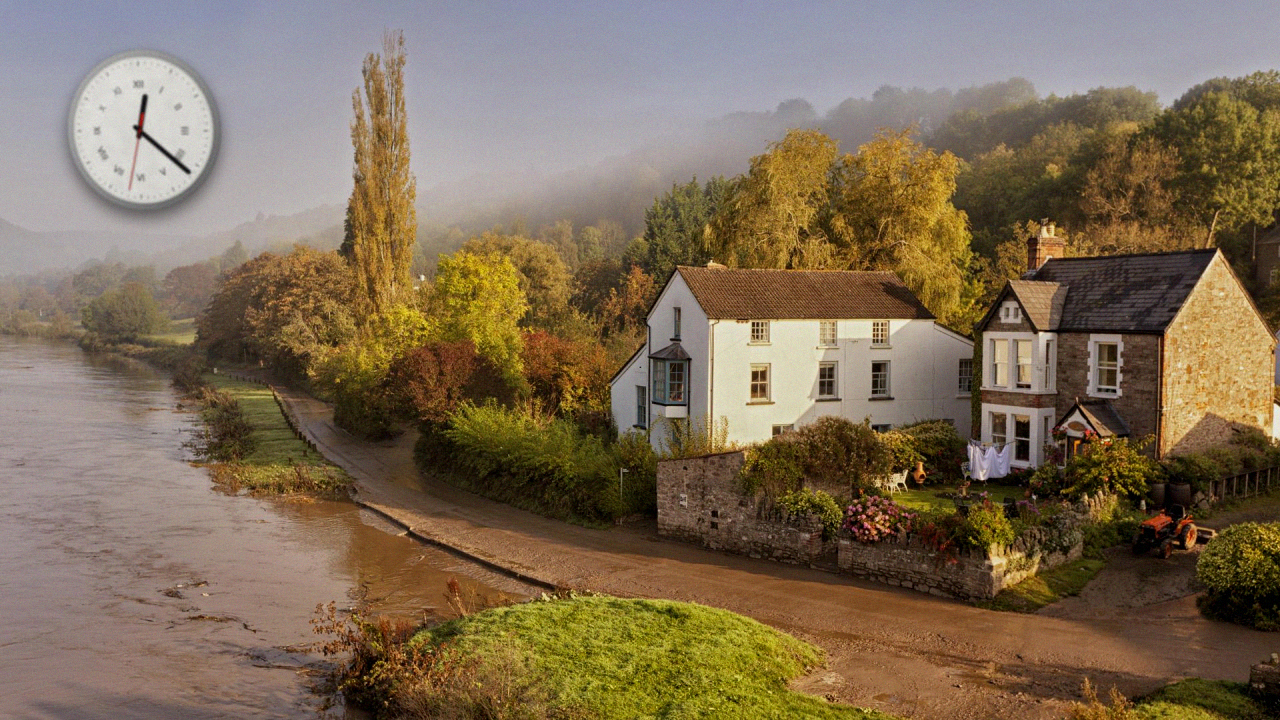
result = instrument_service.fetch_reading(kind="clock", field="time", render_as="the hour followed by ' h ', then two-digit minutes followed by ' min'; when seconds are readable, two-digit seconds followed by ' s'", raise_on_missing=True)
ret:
12 h 21 min 32 s
